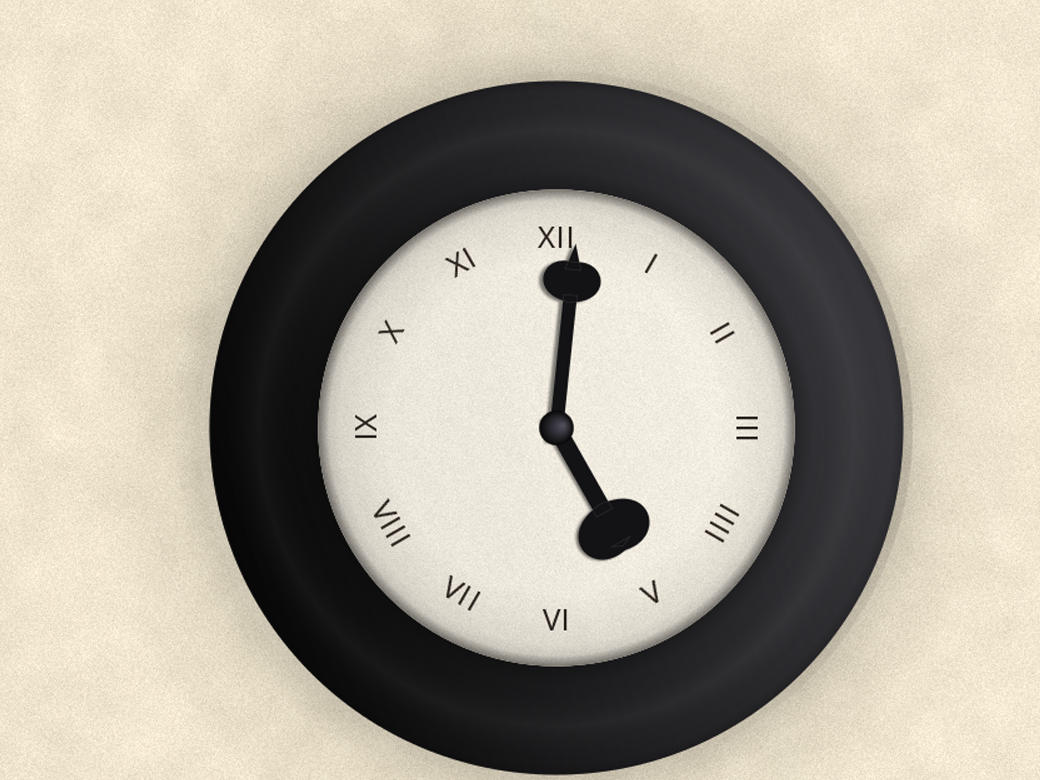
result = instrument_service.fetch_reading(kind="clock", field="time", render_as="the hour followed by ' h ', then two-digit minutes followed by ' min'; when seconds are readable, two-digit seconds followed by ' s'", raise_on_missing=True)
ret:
5 h 01 min
